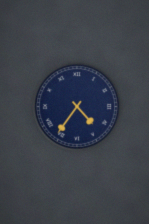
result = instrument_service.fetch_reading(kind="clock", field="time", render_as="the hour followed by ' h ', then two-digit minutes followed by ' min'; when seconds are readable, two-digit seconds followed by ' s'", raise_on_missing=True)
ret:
4 h 36 min
